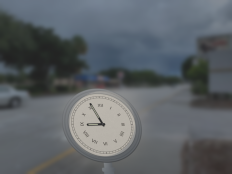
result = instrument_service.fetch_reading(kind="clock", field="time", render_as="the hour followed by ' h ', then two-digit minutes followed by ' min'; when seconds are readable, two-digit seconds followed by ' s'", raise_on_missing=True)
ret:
8 h 56 min
